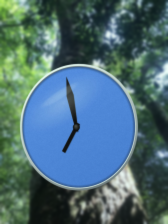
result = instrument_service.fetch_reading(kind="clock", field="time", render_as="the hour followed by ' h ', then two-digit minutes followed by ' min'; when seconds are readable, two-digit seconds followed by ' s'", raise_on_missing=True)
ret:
6 h 58 min
